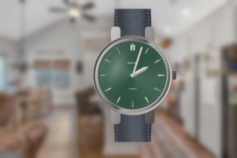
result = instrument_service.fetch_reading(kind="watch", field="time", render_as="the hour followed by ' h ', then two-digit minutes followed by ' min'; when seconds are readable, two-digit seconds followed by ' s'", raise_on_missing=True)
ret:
2 h 03 min
